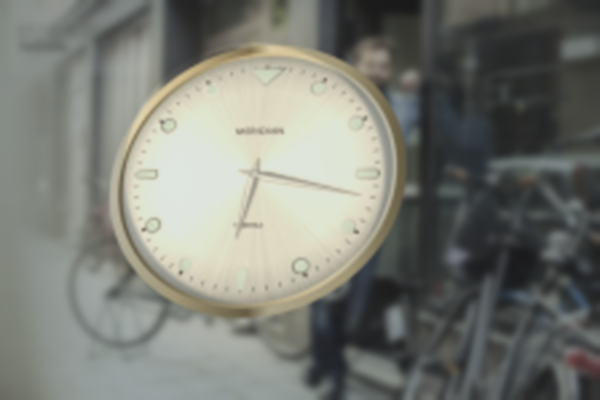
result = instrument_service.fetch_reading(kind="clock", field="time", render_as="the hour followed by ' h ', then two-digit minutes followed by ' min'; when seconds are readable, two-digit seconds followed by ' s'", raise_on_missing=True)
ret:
6 h 17 min
